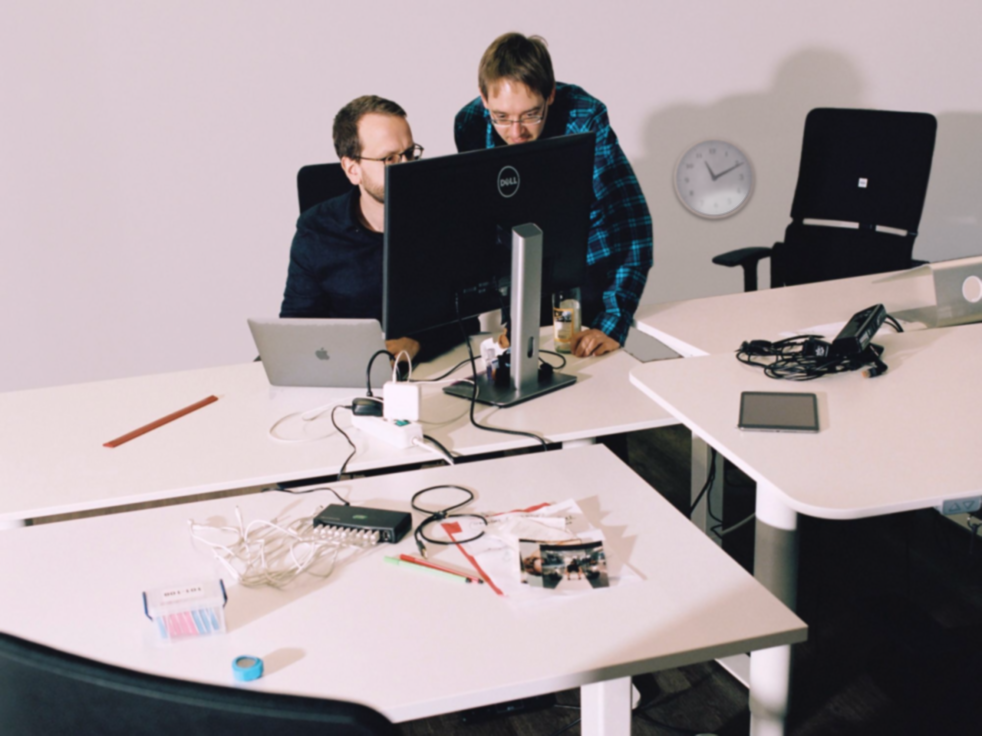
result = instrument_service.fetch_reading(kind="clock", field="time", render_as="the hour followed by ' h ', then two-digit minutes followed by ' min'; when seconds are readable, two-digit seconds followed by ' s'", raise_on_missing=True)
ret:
11 h 11 min
